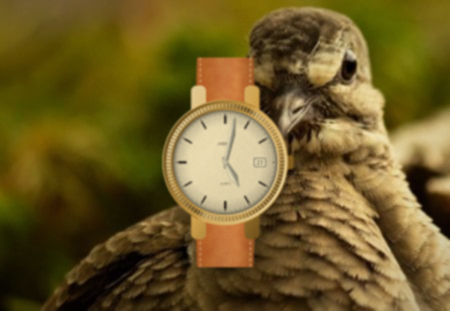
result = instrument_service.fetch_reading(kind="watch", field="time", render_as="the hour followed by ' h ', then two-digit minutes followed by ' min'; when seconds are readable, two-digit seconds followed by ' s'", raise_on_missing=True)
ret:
5 h 02 min
